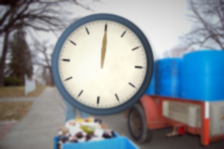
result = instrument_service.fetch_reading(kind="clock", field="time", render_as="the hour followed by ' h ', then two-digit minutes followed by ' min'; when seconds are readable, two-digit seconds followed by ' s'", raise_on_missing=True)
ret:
12 h 00 min
